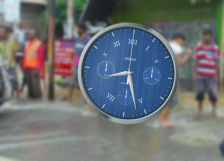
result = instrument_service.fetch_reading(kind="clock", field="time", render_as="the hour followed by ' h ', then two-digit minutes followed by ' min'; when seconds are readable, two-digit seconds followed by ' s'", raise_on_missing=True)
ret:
8 h 27 min
